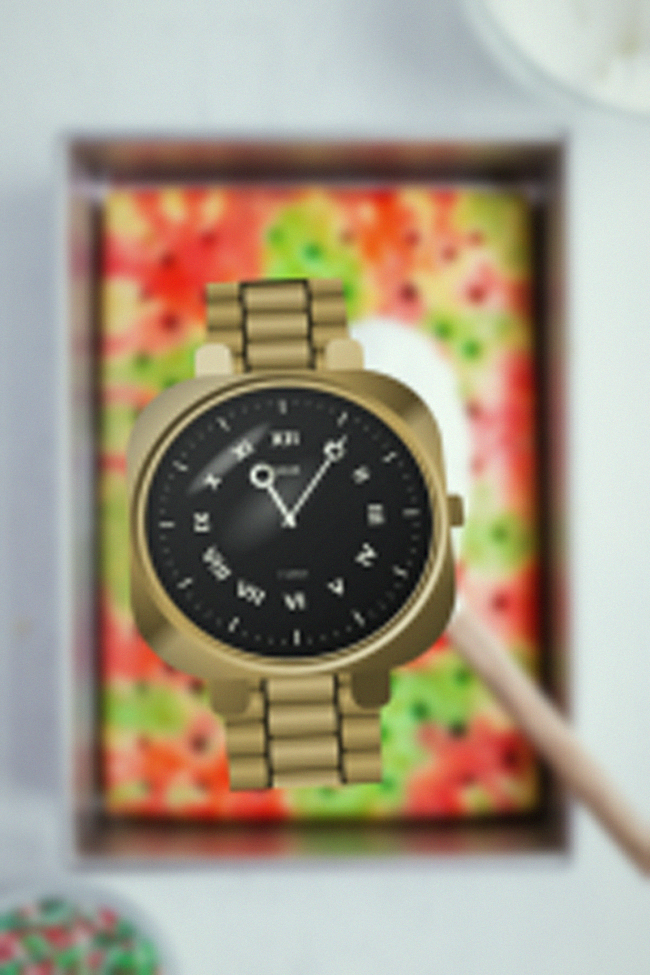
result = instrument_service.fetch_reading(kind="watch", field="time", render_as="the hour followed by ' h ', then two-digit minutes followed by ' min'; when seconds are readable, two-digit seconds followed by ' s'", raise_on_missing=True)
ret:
11 h 06 min
